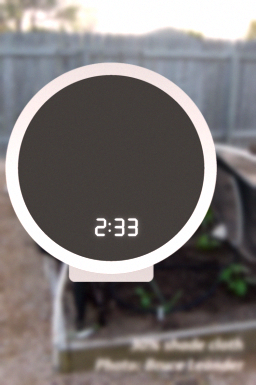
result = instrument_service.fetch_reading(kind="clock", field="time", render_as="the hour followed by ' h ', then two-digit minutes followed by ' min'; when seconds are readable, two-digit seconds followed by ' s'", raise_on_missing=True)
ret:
2 h 33 min
